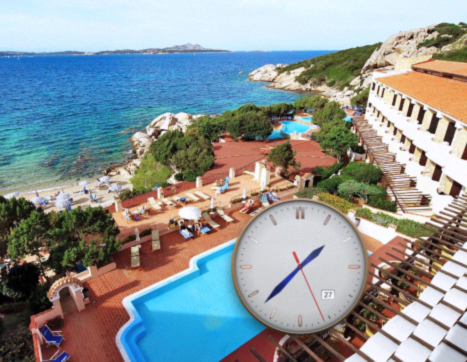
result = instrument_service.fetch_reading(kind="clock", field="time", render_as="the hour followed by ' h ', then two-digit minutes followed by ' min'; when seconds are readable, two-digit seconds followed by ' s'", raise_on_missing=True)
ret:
1 h 37 min 26 s
